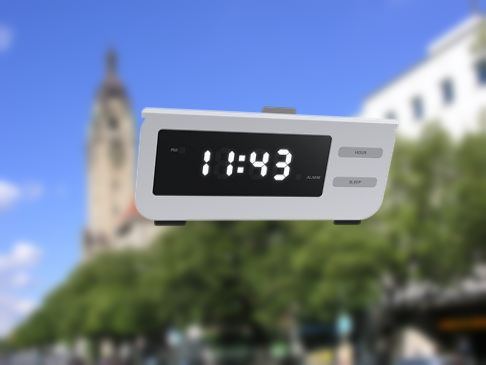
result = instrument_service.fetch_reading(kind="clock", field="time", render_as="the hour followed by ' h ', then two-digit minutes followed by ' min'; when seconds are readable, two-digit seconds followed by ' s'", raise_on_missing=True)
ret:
11 h 43 min
